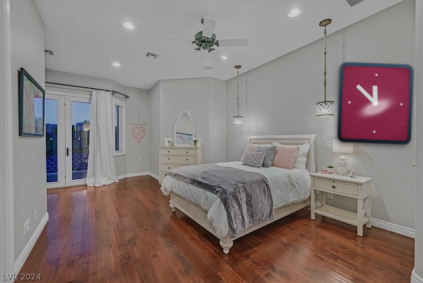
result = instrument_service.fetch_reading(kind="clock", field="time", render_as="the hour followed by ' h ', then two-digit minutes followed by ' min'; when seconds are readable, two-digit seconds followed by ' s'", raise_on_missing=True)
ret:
11 h 52 min
